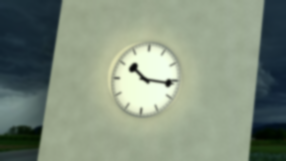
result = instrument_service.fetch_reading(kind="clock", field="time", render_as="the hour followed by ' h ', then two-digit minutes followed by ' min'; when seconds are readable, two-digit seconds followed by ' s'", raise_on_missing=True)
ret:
10 h 16 min
